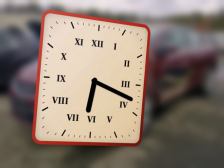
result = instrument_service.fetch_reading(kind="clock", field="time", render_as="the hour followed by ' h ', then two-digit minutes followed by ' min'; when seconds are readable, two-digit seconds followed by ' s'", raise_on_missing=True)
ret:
6 h 18 min
